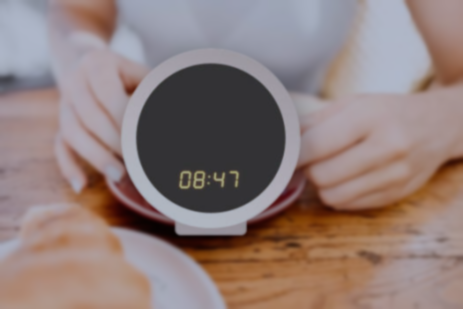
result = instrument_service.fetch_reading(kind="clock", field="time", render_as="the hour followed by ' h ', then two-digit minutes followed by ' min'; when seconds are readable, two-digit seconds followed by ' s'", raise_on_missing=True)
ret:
8 h 47 min
